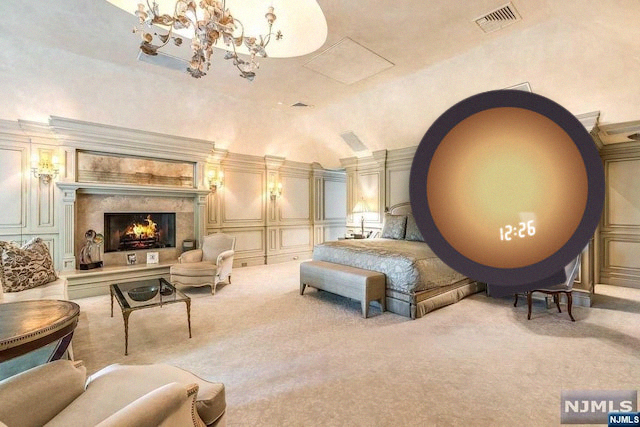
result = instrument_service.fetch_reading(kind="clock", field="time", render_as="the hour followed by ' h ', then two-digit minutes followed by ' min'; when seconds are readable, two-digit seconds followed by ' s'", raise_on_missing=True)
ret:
12 h 26 min
